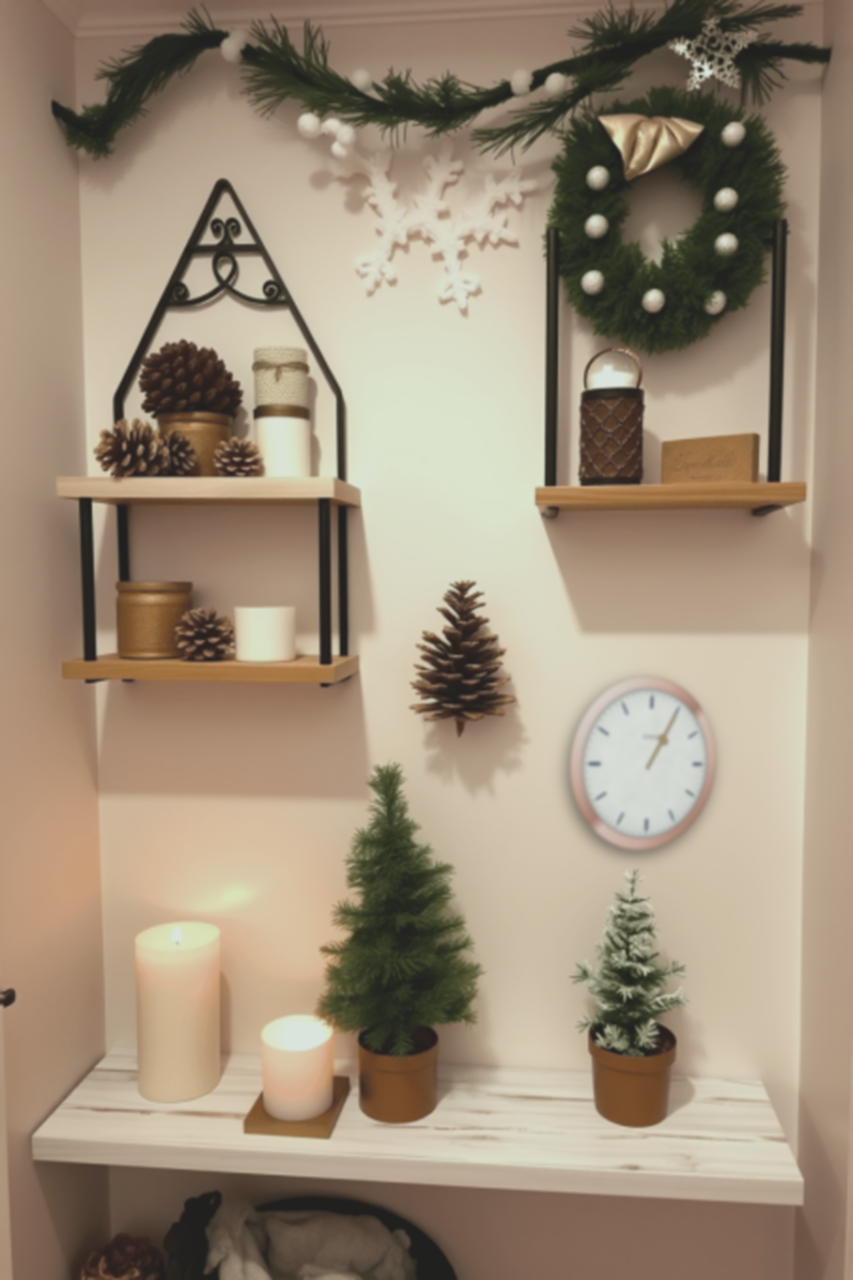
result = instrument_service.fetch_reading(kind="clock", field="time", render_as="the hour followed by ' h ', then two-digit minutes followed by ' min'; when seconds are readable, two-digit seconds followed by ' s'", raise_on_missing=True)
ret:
1 h 05 min
